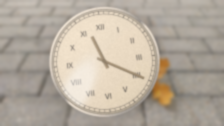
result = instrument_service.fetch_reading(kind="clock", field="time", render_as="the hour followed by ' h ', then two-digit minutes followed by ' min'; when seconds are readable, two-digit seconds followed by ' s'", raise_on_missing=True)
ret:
11 h 20 min
